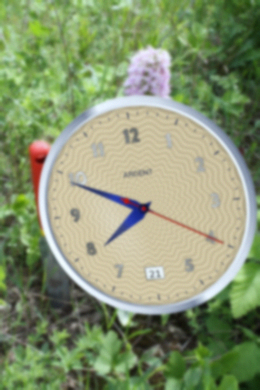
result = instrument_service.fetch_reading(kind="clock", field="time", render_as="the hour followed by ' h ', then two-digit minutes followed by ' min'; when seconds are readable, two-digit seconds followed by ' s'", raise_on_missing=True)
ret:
7 h 49 min 20 s
